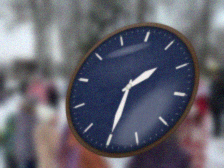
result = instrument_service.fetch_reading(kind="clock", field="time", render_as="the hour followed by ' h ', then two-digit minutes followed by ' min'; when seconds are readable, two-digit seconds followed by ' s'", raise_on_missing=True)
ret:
1 h 30 min
